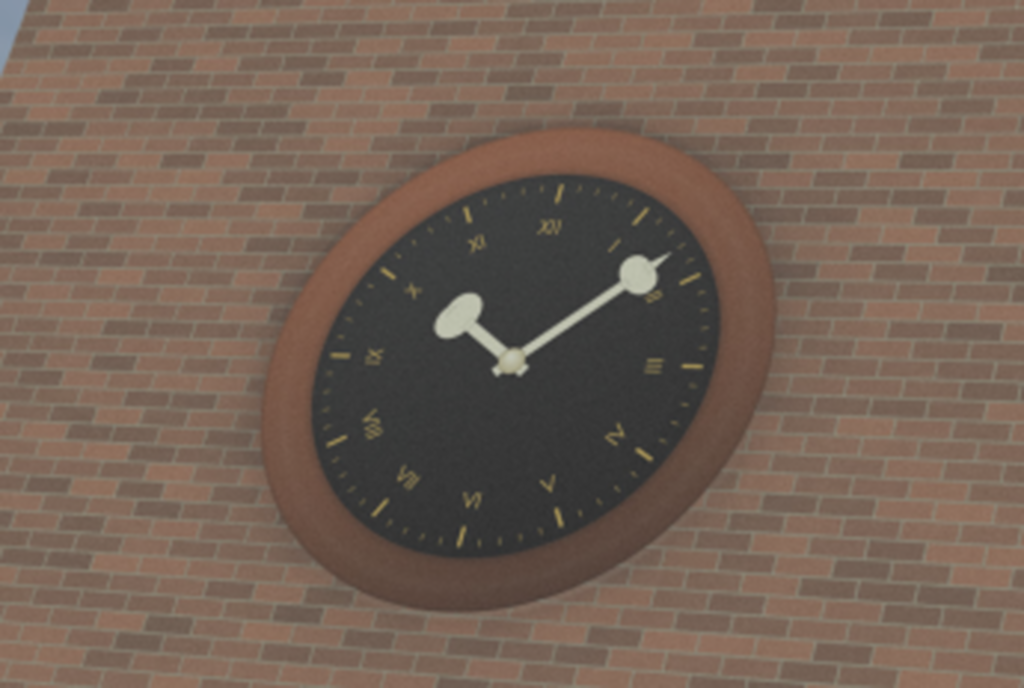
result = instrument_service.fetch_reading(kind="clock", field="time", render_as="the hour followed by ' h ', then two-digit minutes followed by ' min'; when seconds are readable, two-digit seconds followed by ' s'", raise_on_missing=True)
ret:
10 h 08 min
